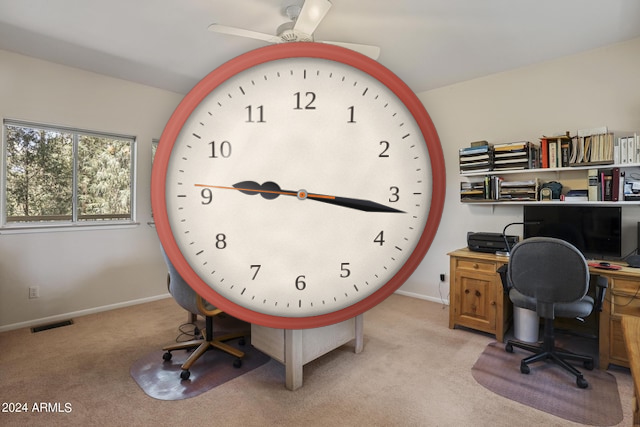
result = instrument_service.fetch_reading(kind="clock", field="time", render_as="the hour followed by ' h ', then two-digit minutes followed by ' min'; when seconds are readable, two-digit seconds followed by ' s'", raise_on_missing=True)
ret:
9 h 16 min 46 s
